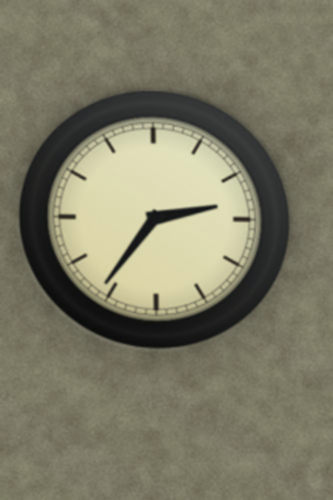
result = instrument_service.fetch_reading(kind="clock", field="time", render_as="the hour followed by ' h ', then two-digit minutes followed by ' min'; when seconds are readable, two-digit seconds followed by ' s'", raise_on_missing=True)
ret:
2 h 36 min
